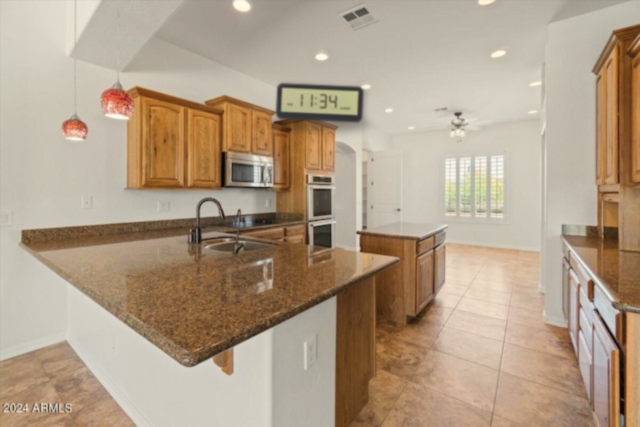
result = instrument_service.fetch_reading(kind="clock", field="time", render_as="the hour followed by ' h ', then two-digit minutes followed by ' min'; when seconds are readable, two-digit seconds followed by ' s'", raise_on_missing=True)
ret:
11 h 34 min
